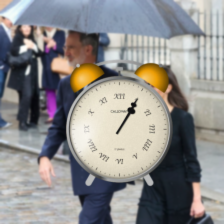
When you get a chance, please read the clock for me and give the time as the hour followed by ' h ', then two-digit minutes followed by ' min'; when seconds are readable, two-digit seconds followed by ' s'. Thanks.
1 h 05 min
